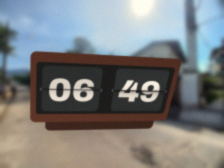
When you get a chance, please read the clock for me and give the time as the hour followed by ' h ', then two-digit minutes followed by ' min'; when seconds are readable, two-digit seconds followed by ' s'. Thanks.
6 h 49 min
